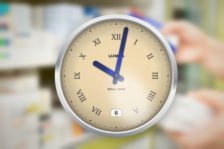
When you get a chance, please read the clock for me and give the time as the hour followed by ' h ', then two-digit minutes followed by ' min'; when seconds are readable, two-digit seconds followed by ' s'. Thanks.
10 h 02 min
